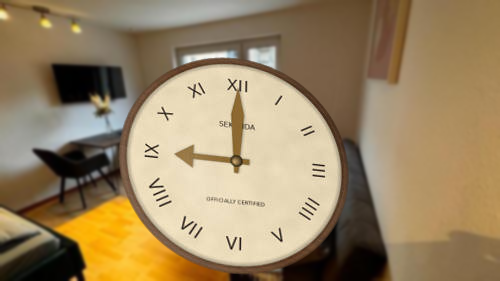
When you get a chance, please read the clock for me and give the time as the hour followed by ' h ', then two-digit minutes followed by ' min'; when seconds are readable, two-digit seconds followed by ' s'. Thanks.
9 h 00 min
